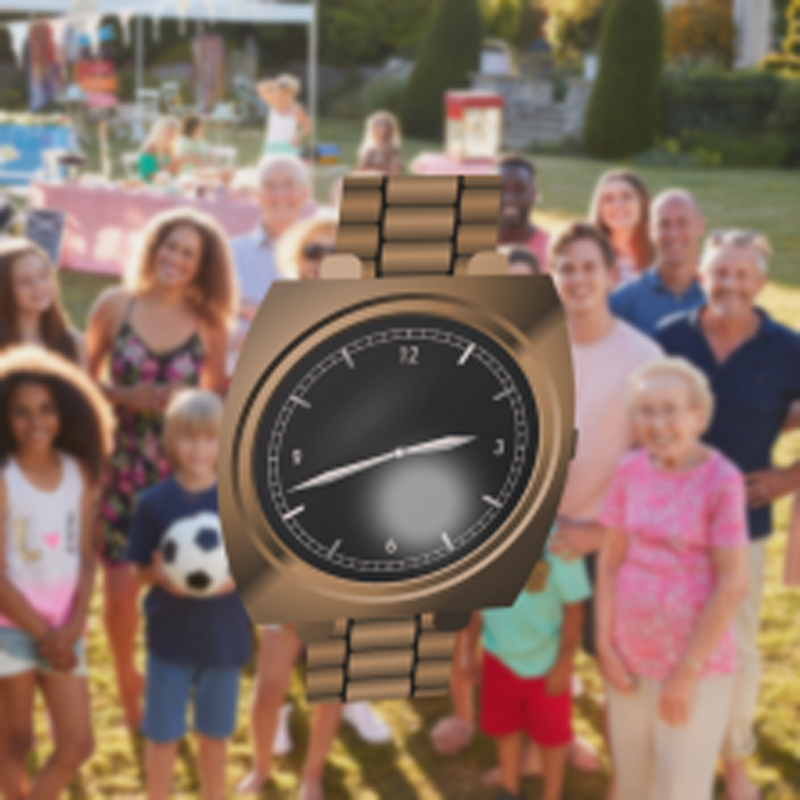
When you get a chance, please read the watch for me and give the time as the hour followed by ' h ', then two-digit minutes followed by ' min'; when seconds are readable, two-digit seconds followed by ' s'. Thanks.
2 h 42 min
